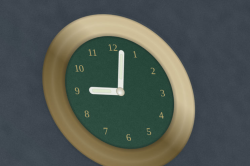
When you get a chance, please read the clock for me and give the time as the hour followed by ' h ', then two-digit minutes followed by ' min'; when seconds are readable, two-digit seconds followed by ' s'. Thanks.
9 h 02 min
